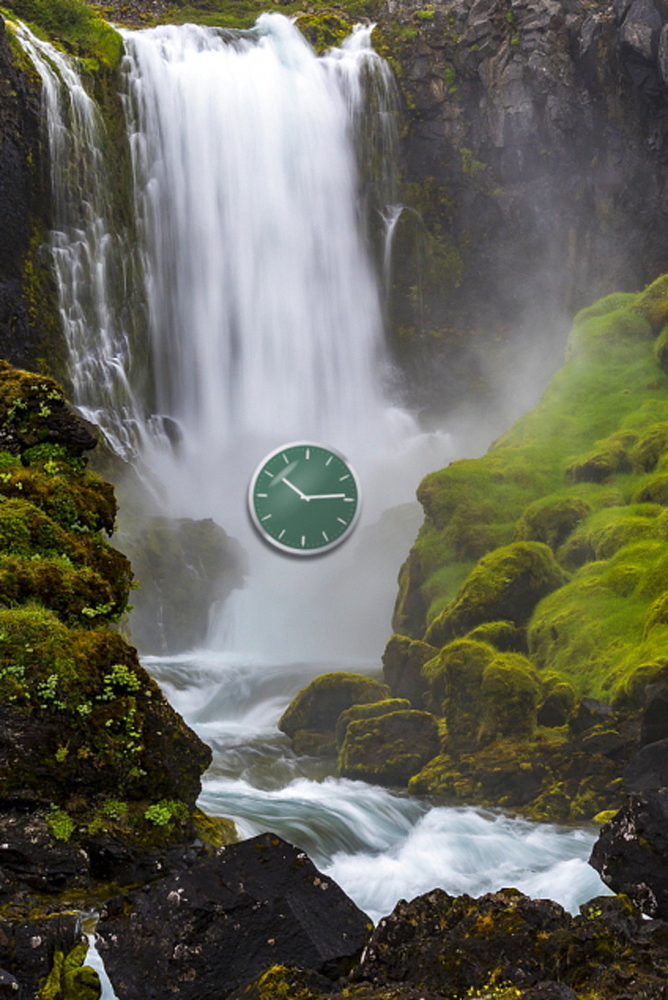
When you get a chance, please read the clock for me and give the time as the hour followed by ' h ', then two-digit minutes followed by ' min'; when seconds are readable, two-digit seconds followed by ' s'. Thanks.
10 h 14 min
